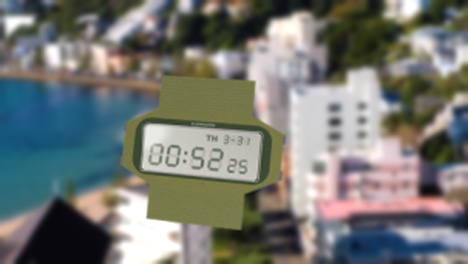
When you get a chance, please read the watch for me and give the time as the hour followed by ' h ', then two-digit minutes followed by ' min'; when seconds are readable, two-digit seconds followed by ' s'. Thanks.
0 h 52 min 25 s
